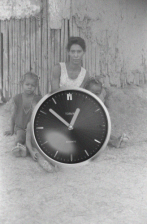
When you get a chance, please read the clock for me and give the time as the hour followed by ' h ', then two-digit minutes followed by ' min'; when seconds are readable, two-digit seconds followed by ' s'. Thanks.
12 h 52 min
